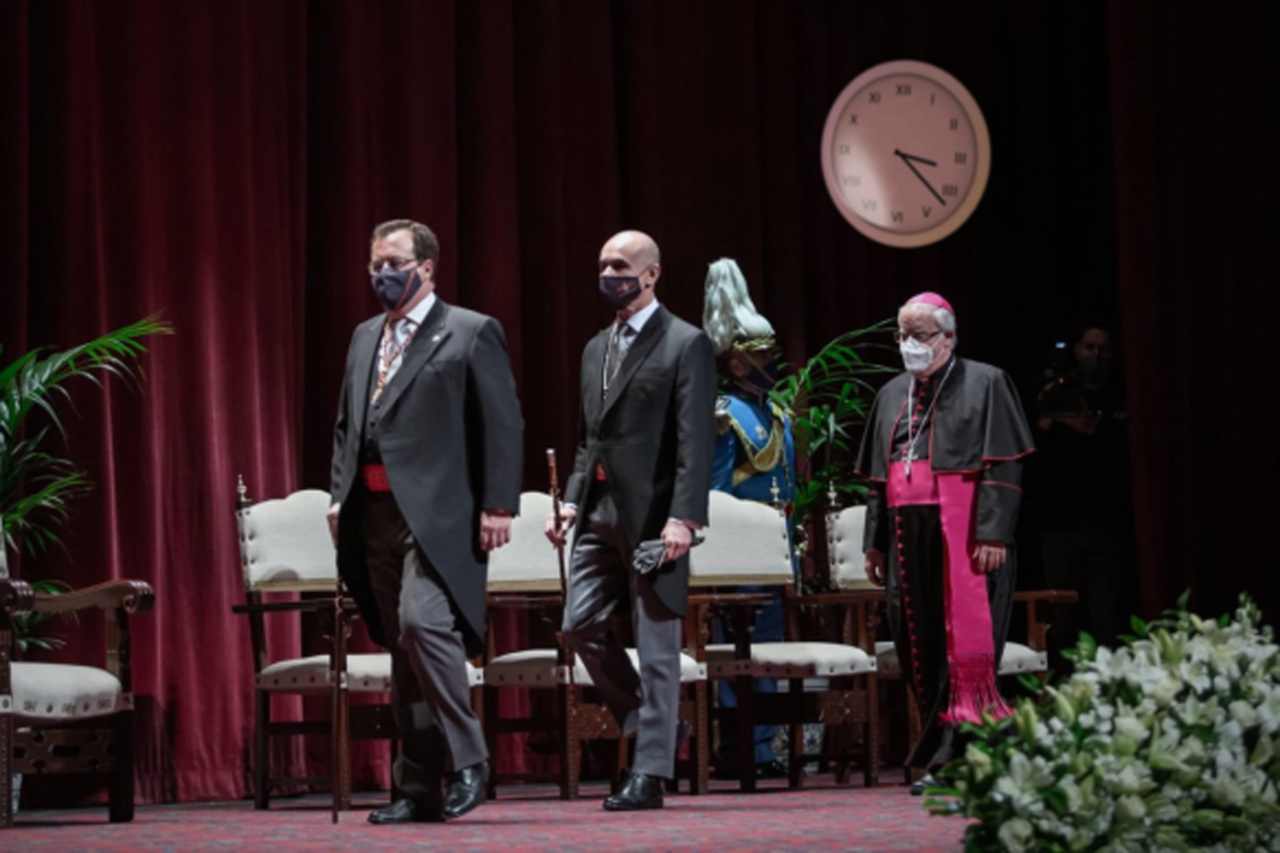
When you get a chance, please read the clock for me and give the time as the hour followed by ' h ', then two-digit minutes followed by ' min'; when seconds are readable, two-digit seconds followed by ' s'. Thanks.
3 h 22 min
